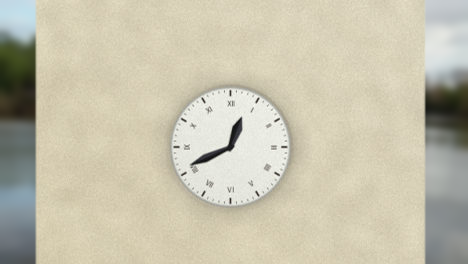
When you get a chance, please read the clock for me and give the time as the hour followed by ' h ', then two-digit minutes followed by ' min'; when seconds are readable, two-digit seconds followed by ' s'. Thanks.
12 h 41 min
